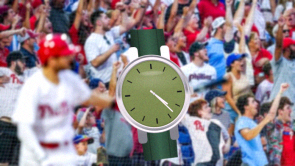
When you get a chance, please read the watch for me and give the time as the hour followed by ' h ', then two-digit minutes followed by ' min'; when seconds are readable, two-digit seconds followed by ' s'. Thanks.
4 h 23 min
